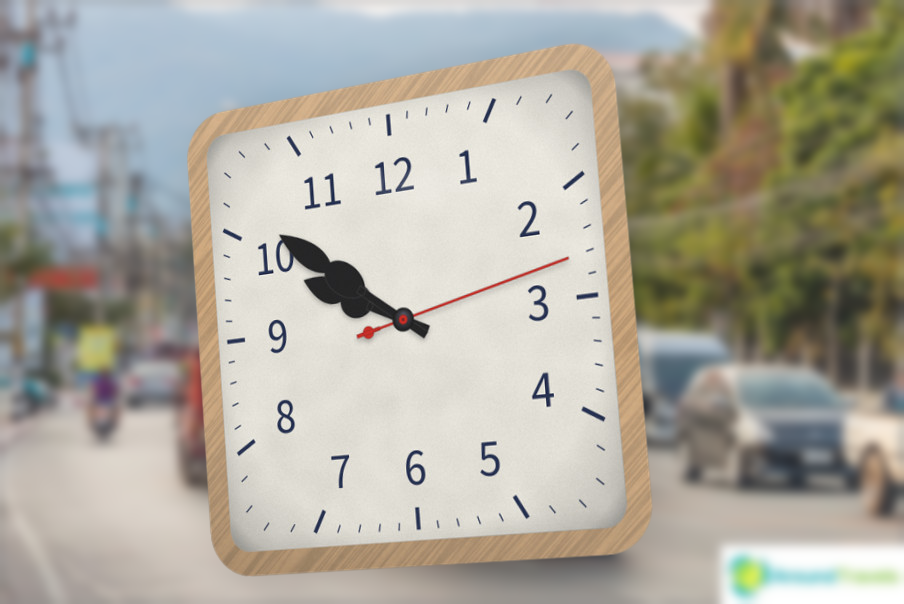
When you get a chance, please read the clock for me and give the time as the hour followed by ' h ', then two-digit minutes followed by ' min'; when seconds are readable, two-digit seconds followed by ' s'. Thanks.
9 h 51 min 13 s
